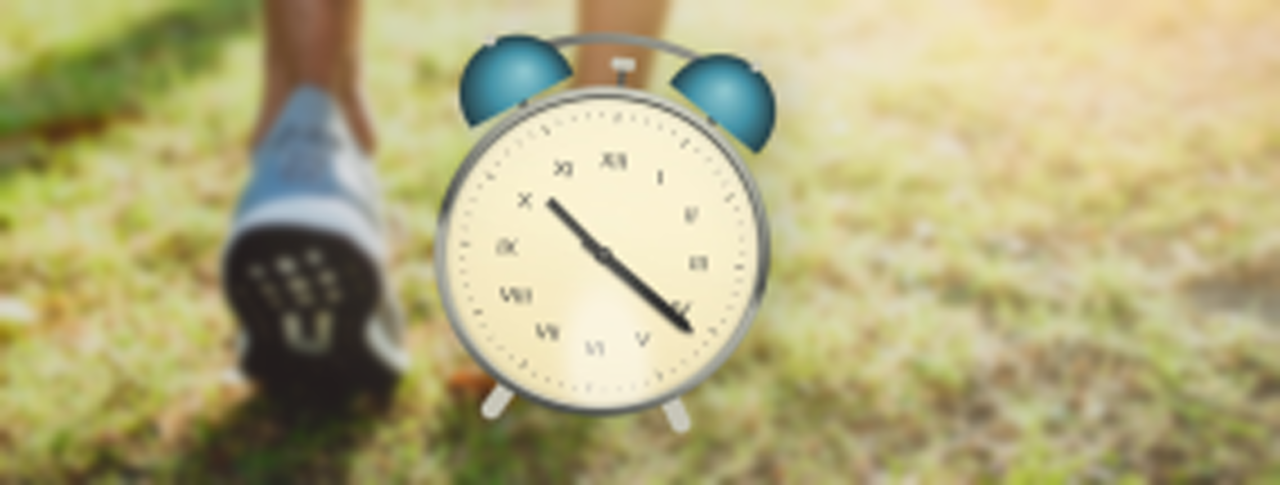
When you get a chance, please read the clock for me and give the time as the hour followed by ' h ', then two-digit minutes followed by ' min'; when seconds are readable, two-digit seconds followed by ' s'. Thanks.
10 h 21 min
